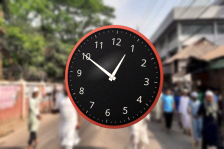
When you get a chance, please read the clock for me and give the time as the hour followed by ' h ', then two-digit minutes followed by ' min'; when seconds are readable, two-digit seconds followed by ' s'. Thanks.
12 h 50 min
